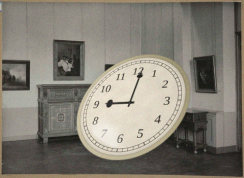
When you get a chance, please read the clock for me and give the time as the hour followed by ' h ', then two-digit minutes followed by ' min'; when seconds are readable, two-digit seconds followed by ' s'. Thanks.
9 h 01 min
